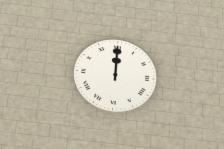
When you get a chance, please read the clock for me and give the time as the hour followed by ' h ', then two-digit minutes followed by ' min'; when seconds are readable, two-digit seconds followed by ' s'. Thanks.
12 h 00 min
